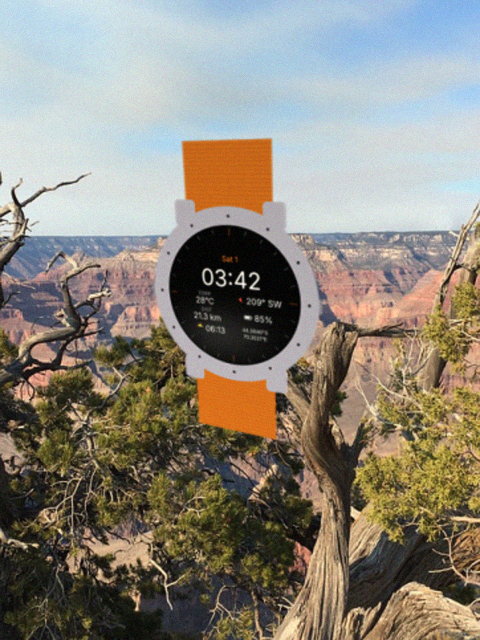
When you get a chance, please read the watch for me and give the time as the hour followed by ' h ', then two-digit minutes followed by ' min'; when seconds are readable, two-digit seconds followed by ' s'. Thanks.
3 h 42 min
